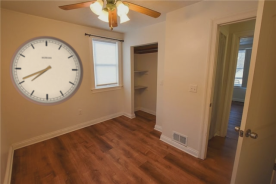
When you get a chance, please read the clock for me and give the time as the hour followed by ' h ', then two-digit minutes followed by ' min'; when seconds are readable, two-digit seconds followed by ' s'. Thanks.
7 h 41 min
